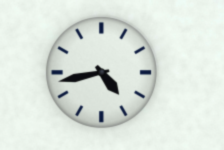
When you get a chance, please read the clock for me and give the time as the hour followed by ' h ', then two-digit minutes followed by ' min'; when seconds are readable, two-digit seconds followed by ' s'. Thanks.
4 h 43 min
